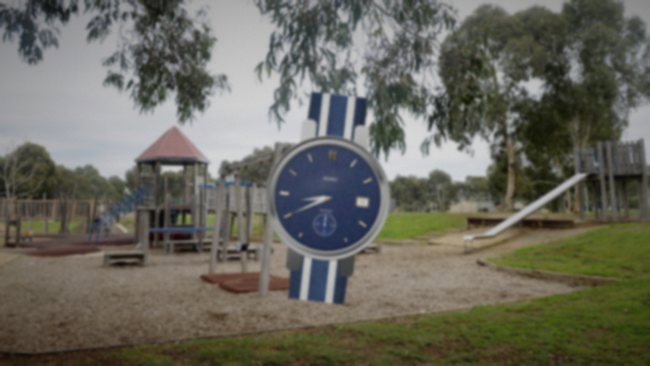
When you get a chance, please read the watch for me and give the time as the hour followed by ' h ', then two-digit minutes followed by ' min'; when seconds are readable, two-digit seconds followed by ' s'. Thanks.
8 h 40 min
